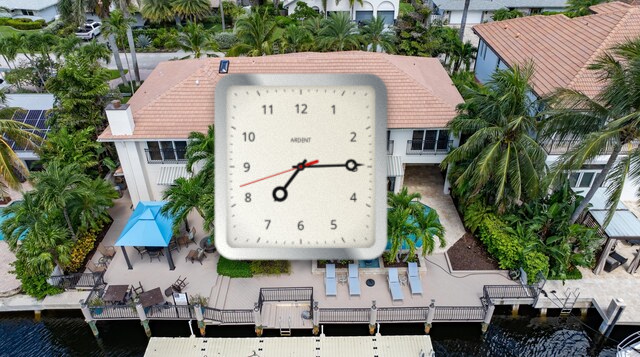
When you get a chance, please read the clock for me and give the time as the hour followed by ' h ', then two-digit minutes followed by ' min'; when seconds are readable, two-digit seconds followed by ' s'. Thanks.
7 h 14 min 42 s
